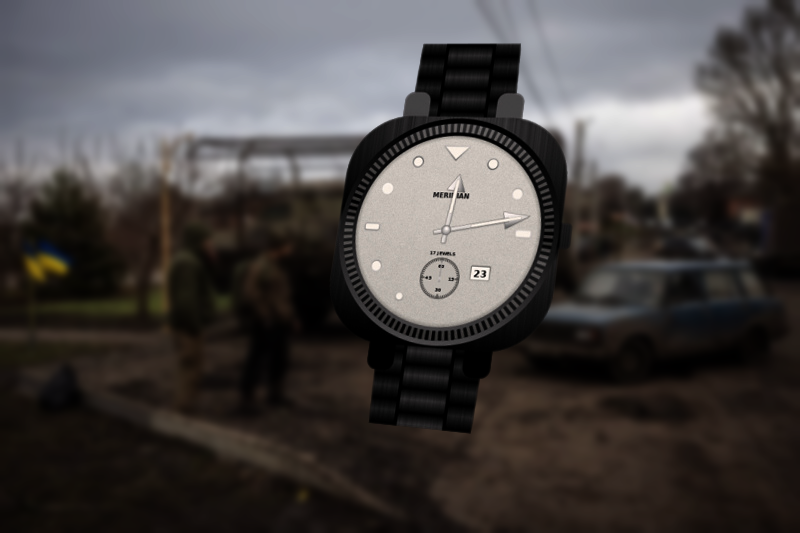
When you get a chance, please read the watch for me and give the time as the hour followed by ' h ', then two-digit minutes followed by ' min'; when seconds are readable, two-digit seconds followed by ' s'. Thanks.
12 h 13 min
